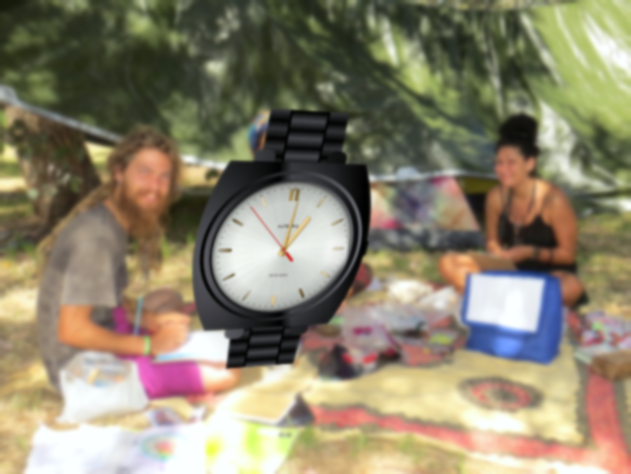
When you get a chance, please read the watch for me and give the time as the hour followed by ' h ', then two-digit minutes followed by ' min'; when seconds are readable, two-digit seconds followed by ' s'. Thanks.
1 h 00 min 53 s
